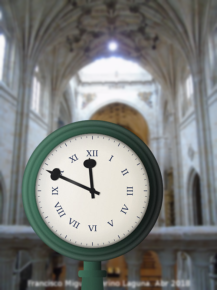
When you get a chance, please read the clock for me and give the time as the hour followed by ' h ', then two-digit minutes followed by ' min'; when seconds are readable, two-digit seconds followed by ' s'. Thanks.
11 h 49 min
